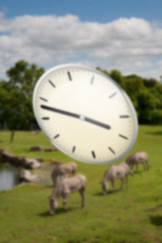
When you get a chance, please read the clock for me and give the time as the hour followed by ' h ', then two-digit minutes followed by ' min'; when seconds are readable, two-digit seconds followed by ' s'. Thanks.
3 h 48 min
